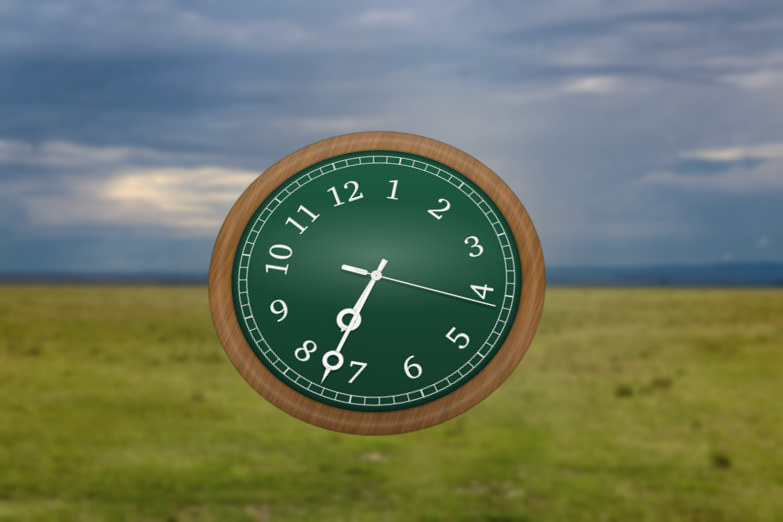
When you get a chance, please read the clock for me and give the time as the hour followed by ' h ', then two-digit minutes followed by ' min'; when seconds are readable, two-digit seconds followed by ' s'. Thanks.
7 h 37 min 21 s
